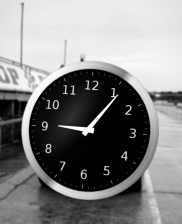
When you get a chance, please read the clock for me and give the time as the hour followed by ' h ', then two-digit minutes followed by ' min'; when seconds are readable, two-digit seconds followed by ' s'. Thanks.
9 h 06 min
